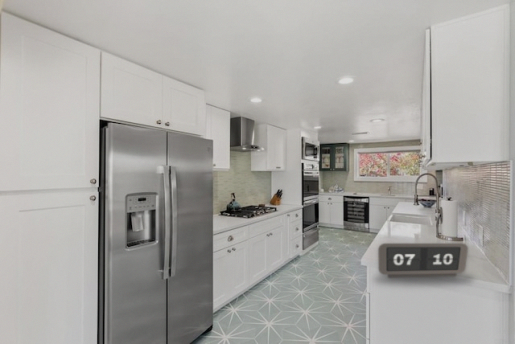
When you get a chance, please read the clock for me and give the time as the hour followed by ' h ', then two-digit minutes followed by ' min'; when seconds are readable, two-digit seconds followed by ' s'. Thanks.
7 h 10 min
